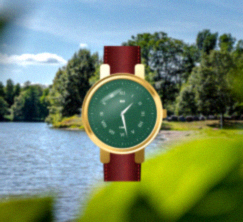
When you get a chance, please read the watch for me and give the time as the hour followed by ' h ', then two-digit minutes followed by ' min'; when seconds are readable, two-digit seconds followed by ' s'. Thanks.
1 h 28 min
